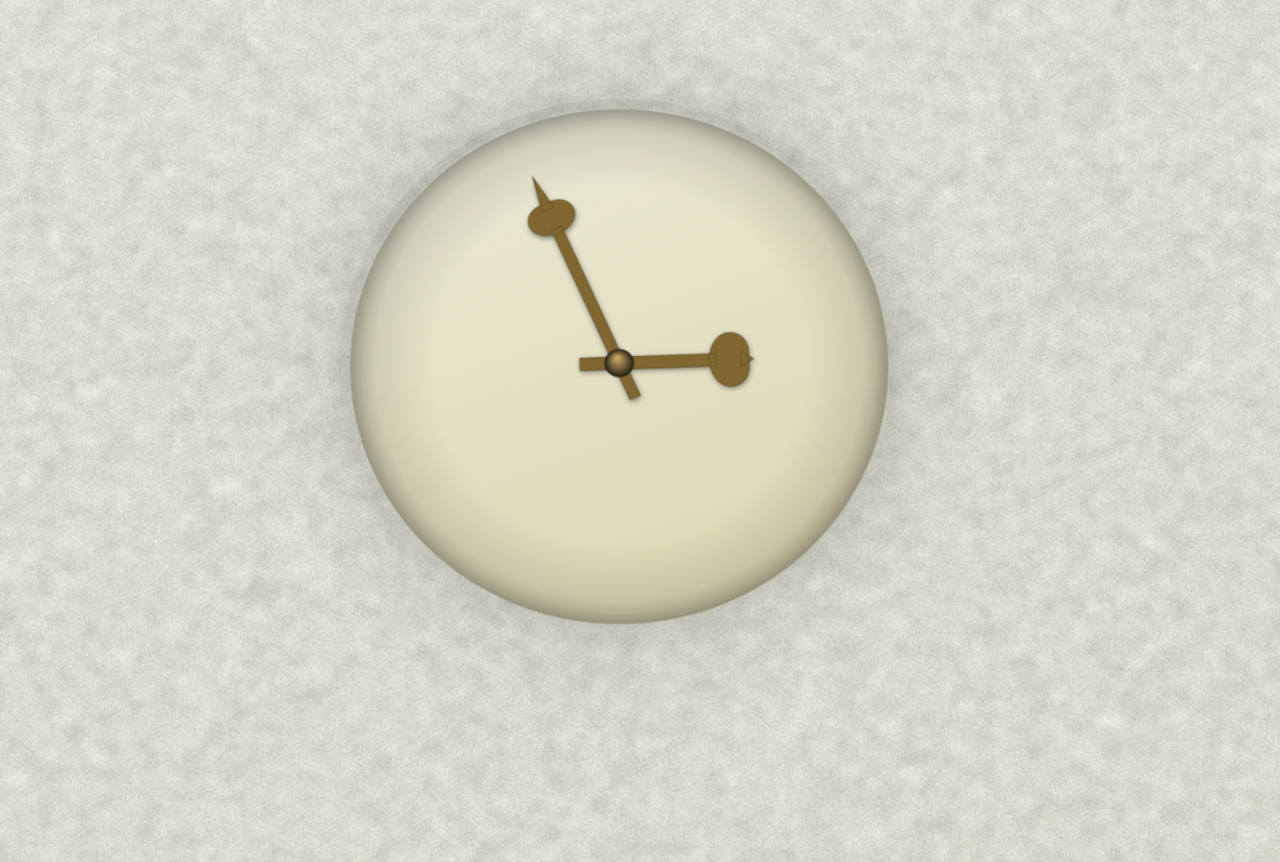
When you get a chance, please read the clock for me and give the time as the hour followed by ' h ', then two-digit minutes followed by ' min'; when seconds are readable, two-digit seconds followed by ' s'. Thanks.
2 h 56 min
